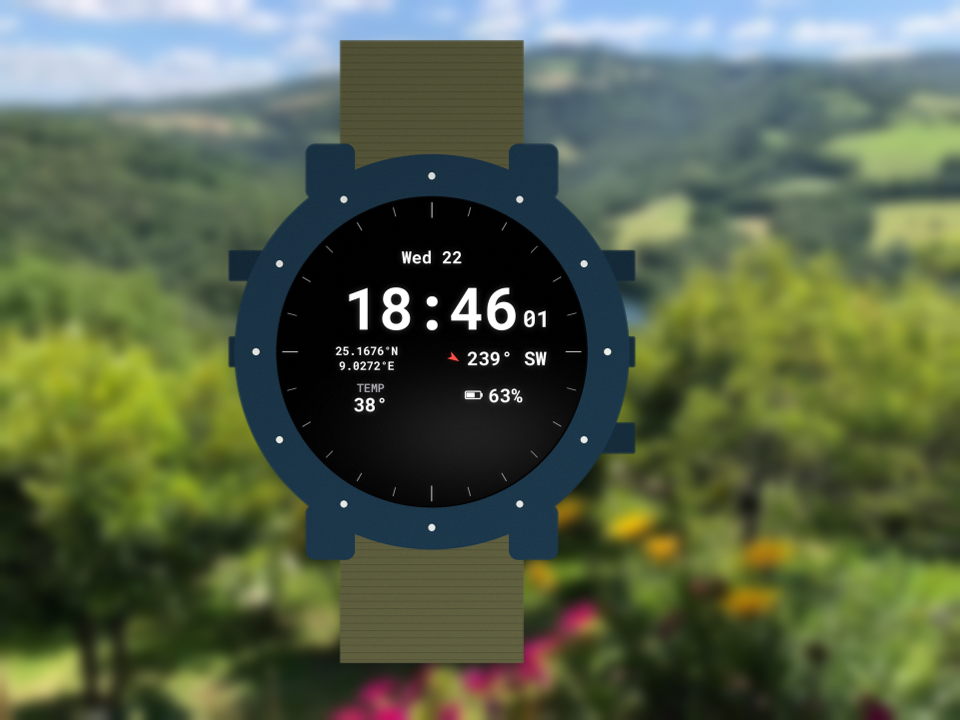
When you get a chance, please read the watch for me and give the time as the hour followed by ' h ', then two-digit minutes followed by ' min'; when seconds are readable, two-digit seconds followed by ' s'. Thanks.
18 h 46 min 01 s
